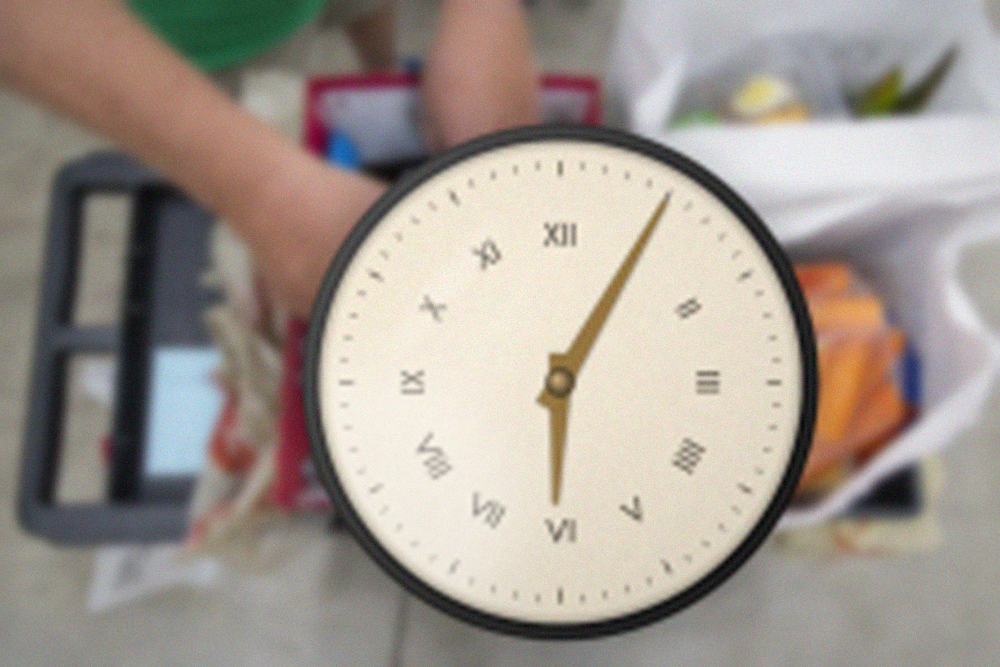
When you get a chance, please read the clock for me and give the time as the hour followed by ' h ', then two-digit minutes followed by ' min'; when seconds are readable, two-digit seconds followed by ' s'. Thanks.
6 h 05 min
